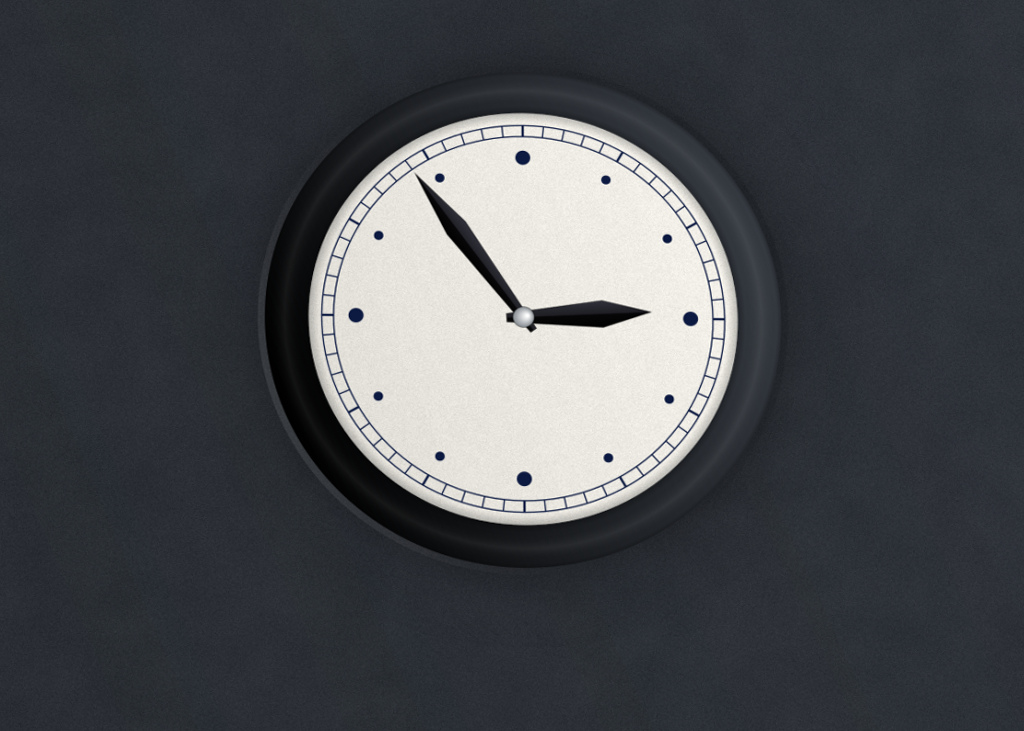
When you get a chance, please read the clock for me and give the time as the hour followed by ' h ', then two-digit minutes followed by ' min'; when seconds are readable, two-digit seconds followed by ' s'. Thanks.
2 h 54 min
